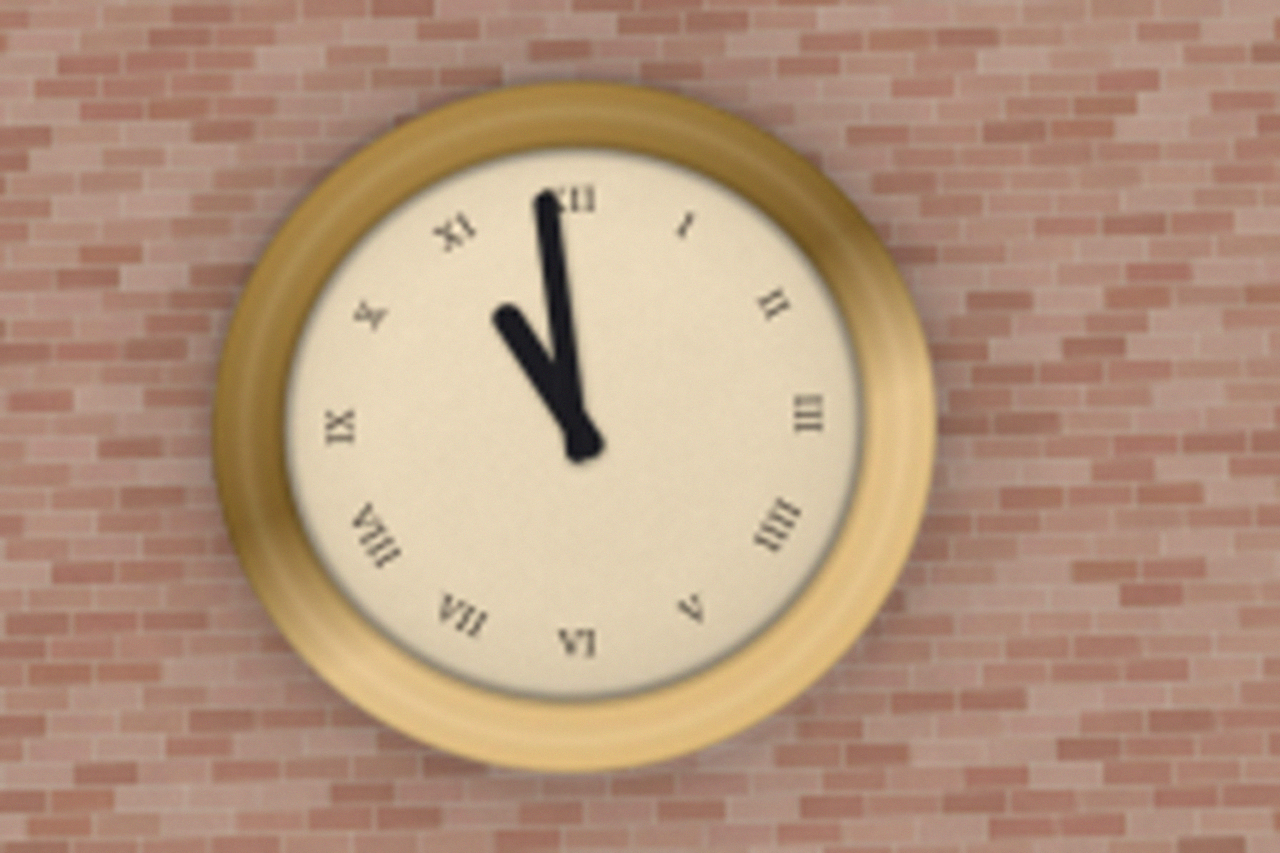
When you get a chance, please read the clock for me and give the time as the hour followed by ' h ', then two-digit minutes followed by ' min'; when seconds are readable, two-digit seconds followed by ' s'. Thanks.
10 h 59 min
